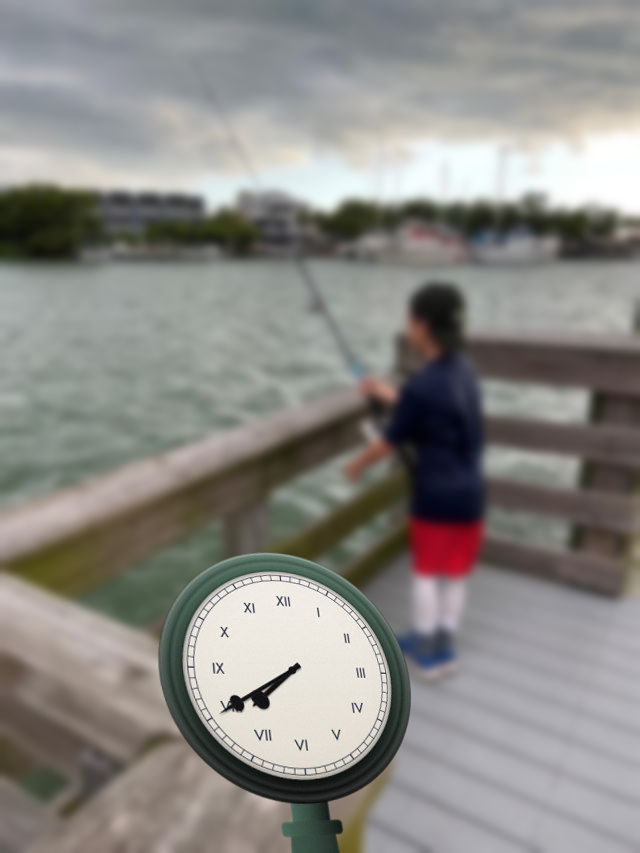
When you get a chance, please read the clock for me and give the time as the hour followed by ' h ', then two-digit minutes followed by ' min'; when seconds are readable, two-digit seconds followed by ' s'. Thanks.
7 h 40 min
